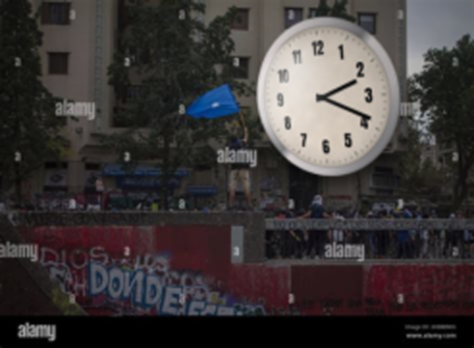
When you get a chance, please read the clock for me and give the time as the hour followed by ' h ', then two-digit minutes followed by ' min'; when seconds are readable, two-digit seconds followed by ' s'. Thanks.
2 h 19 min
